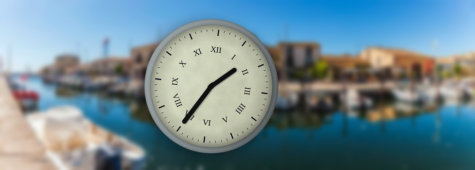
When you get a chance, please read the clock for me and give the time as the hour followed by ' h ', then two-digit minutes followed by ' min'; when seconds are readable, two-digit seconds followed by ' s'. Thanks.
1 h 35 min
